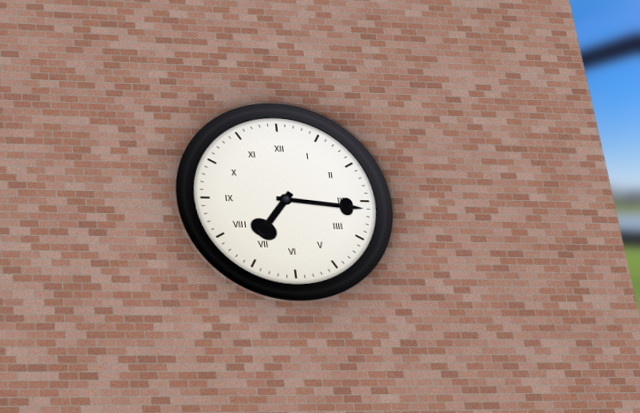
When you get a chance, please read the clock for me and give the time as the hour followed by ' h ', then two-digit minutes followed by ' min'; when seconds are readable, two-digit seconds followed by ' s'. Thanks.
7 h 16 min
